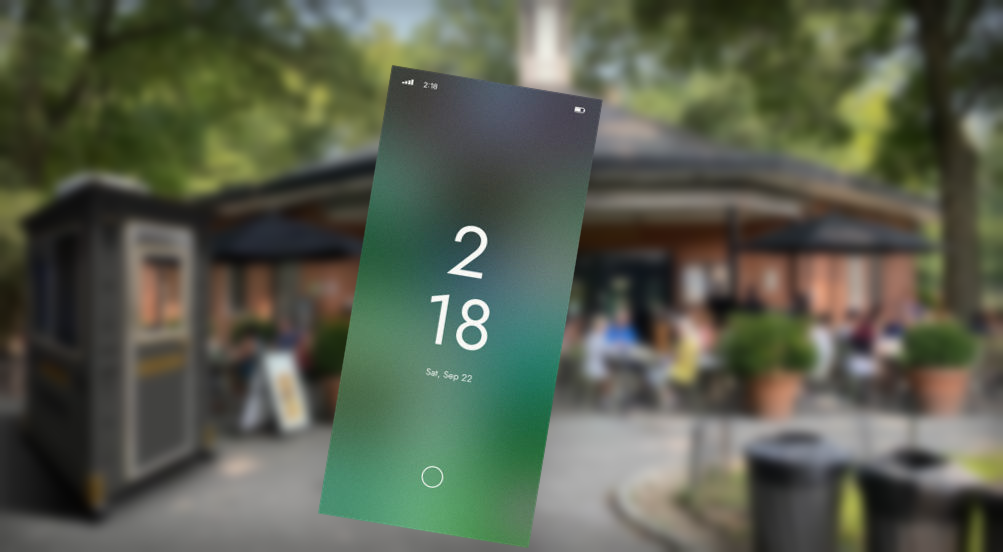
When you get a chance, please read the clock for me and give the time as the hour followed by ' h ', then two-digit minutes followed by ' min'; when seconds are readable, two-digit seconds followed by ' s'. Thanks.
2 h 18 min
